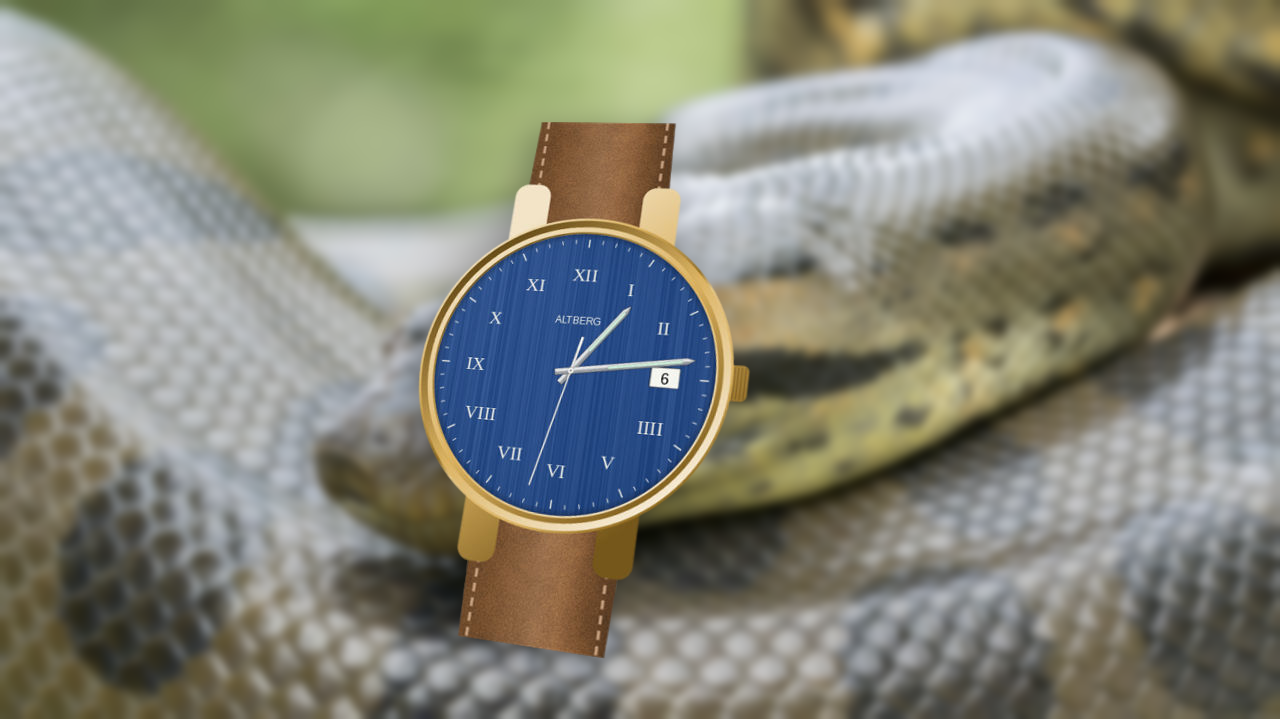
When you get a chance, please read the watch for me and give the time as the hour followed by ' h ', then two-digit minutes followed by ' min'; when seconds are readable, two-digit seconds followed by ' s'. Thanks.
1 h 13 min 32 s
